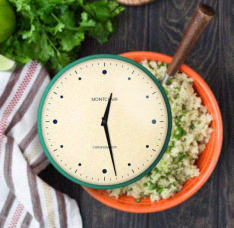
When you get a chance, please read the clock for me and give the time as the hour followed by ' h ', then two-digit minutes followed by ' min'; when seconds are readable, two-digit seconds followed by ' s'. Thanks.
12 h 28 min
